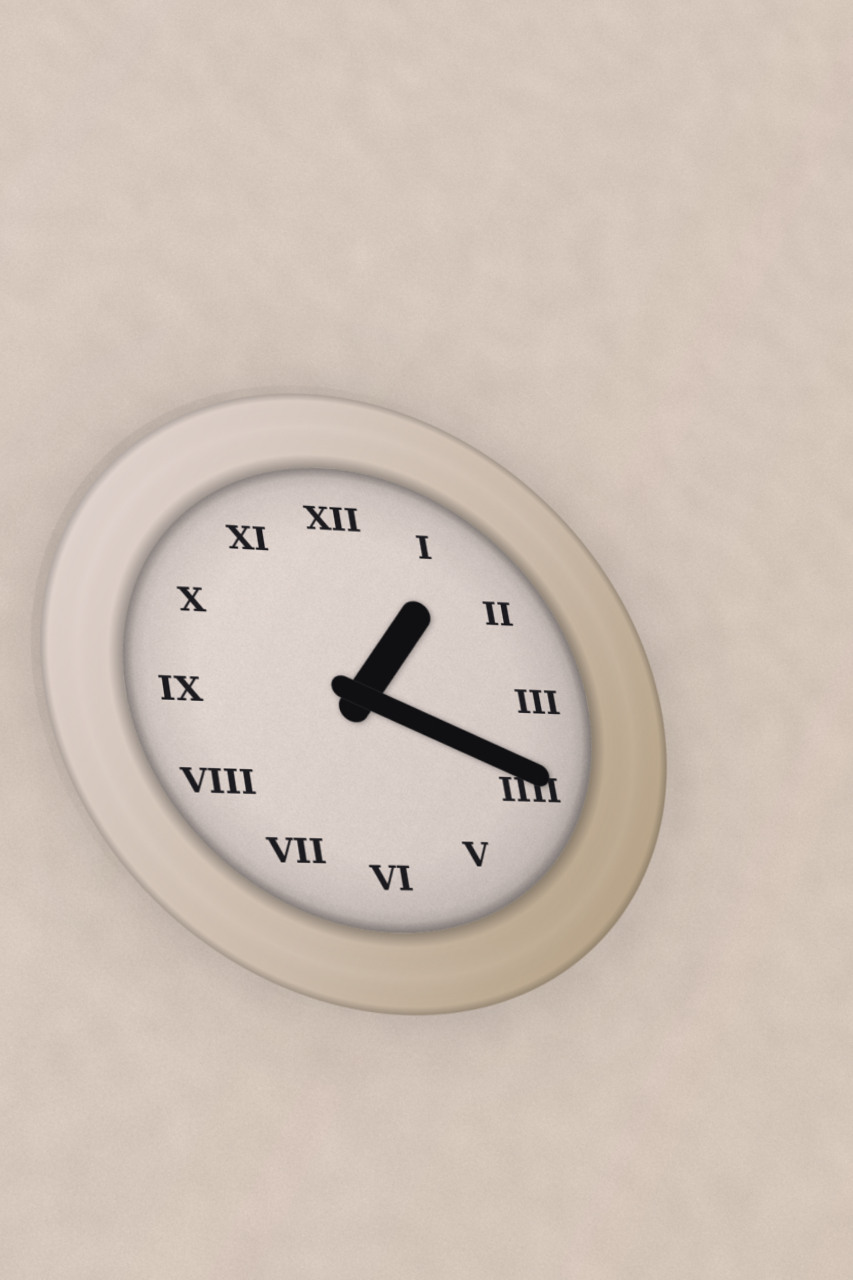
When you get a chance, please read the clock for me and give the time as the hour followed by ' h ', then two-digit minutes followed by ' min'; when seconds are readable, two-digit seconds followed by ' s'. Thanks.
1 h 19 min
